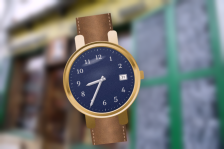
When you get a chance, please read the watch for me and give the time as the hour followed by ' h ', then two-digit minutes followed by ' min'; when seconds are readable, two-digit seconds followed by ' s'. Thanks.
8 h 35 min
